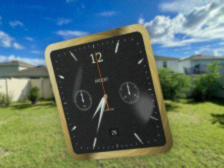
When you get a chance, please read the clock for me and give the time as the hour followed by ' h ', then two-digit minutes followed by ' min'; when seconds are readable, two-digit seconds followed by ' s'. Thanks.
7 h 35 min
